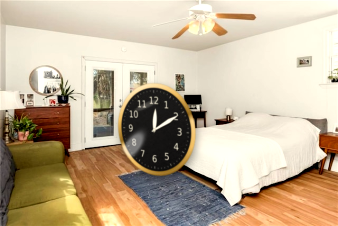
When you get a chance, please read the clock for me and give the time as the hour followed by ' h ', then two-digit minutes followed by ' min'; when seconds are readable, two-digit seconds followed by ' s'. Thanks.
12 h 10 min
